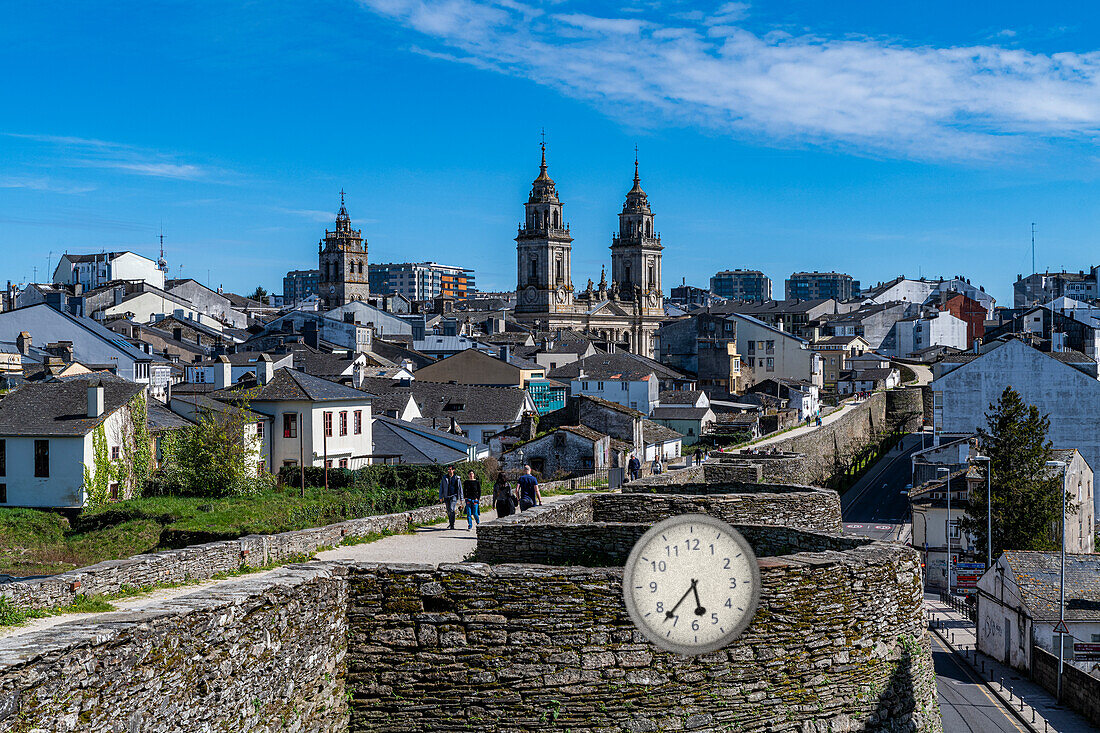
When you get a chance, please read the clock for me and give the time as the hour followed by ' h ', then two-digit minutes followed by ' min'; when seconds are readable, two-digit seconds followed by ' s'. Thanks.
5 h 37 min
